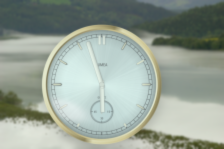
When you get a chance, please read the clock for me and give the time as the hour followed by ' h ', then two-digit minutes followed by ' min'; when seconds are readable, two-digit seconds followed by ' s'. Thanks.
5 h 57 min
